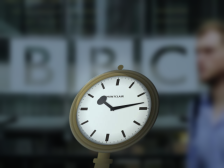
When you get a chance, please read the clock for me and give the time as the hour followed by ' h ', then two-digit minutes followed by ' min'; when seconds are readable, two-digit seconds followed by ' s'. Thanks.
10 h 13 min
